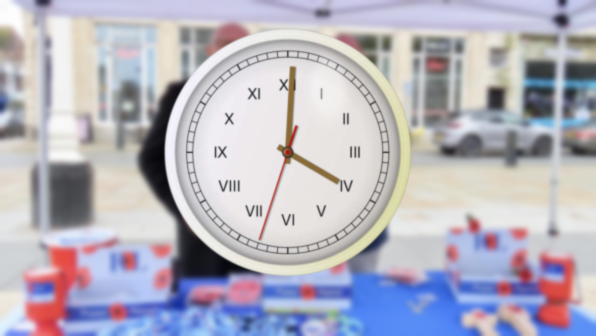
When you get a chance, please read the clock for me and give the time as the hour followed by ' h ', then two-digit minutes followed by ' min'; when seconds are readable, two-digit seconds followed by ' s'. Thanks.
4 h 00 min 33 s
